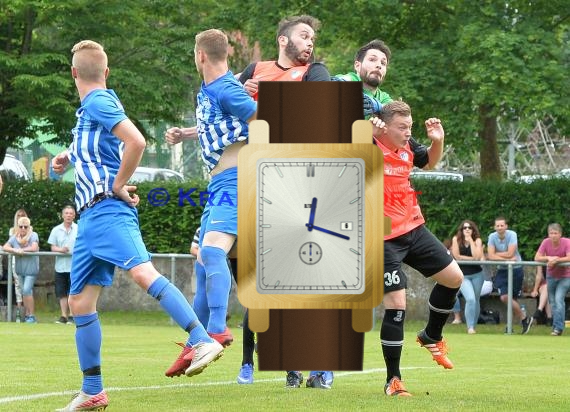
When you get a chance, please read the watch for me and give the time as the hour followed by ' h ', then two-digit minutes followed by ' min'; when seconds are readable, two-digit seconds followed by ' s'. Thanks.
12 h 18 min
